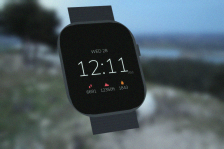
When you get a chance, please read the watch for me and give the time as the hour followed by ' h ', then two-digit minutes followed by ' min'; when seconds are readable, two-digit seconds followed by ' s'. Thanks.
12 h 11 min
